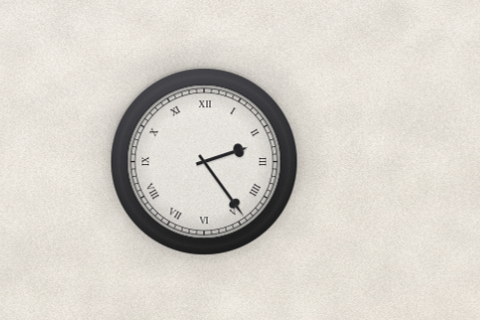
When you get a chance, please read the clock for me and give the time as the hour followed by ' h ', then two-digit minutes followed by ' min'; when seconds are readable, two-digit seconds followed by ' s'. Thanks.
2 h 24 min
